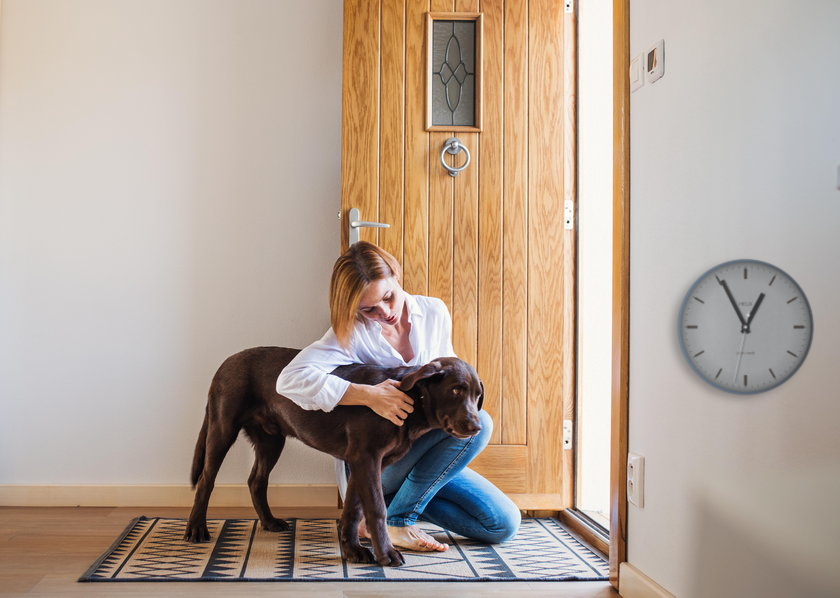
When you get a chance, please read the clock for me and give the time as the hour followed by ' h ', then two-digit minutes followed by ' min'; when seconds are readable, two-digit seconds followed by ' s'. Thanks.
12 h 55 min 32 s
